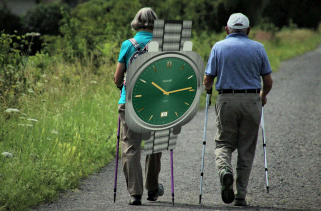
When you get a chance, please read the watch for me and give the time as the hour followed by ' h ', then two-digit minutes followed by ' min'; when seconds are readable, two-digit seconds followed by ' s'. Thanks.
10 h 14 min
